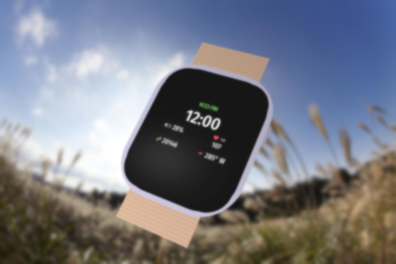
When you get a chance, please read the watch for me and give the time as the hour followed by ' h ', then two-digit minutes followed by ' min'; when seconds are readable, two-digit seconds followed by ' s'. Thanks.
12 h 00 min
